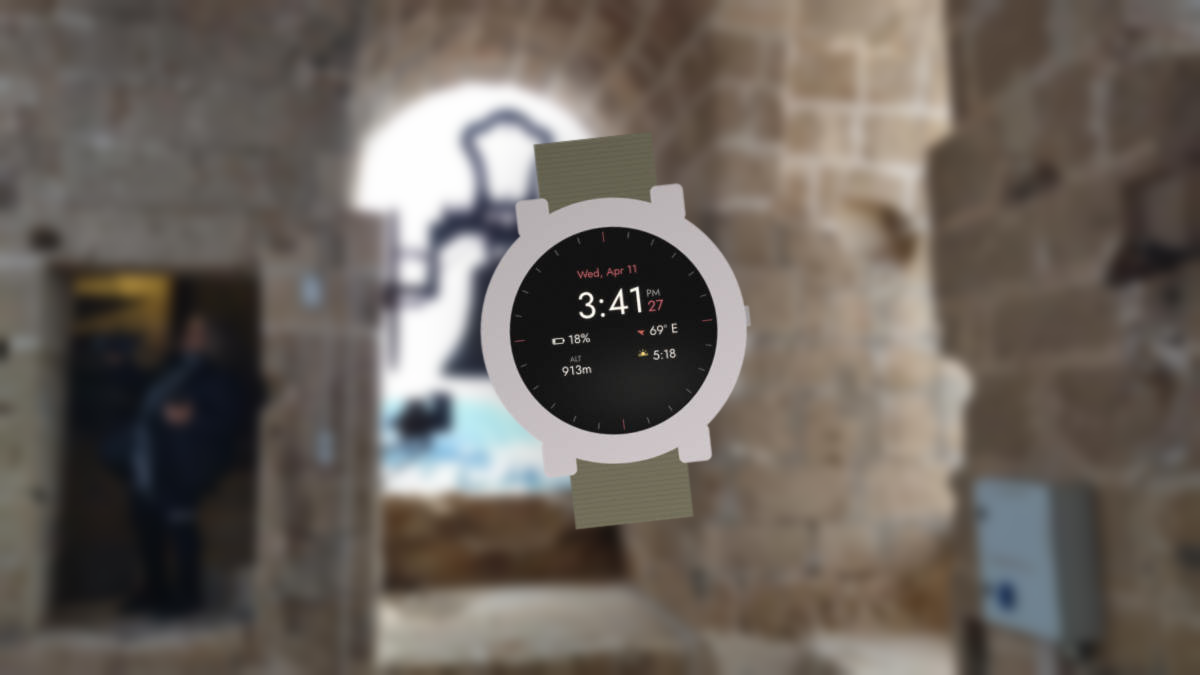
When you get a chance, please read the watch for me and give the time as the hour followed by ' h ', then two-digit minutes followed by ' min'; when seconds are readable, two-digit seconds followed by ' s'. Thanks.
3 h 41 min 27 s
